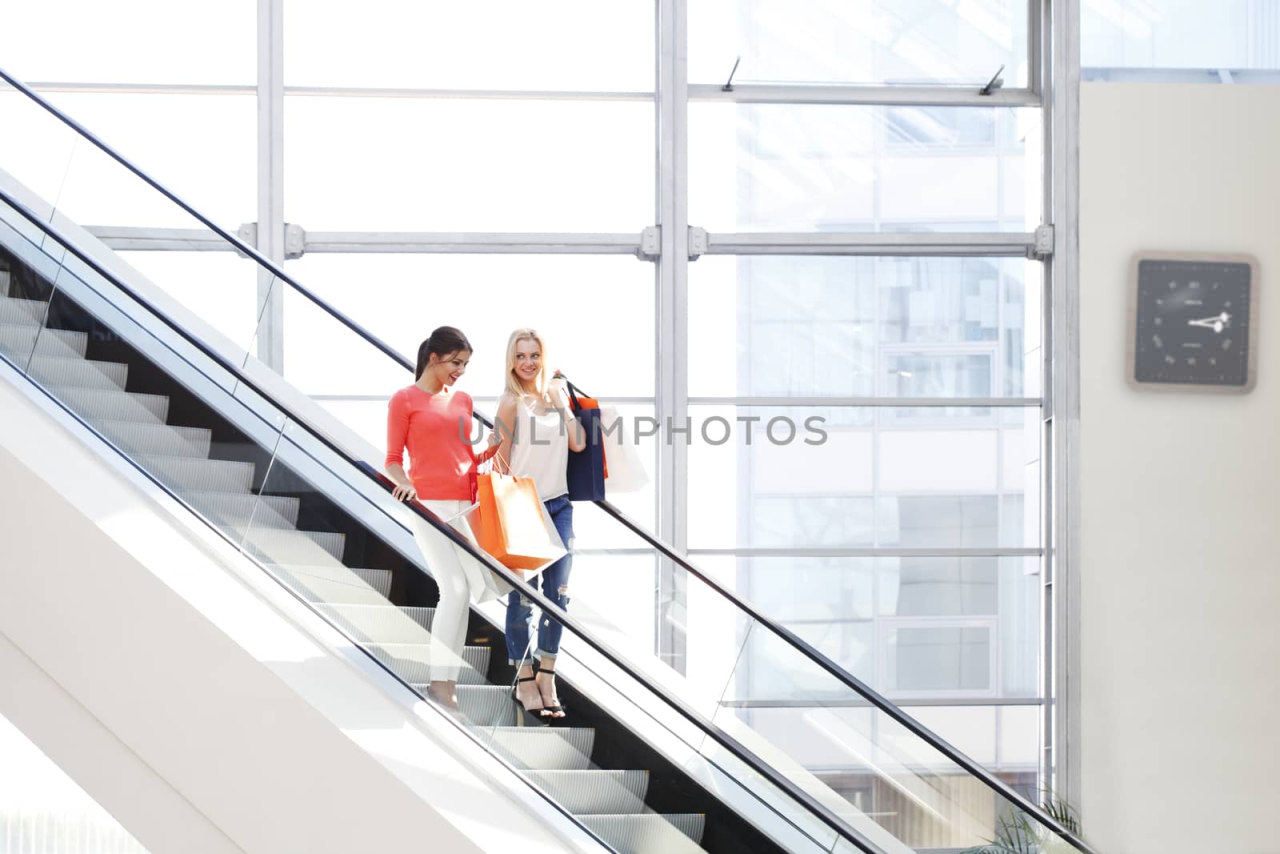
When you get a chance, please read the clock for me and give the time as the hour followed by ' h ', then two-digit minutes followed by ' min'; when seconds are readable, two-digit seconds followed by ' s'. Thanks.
3 h 13 min
